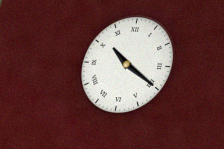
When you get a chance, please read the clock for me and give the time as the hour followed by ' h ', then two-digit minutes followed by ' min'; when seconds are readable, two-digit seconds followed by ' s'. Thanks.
10 h 20 min
